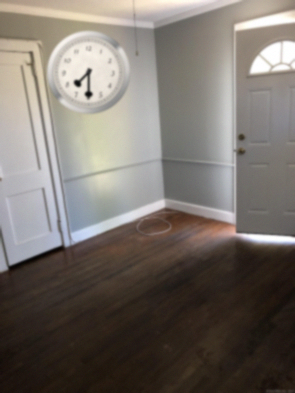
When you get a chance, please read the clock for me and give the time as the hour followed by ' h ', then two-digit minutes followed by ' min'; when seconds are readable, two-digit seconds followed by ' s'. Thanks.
7 h 30 min
